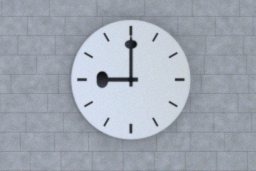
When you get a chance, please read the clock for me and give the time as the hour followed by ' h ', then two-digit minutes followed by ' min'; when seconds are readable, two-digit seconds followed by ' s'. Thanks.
9 h 00 min
